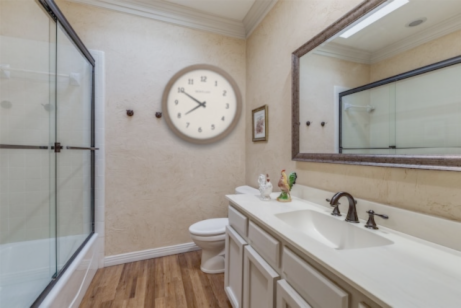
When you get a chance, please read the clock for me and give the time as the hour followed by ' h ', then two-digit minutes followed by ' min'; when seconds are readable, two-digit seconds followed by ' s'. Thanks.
7 h 50 min
